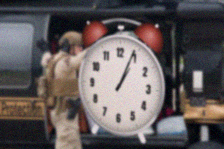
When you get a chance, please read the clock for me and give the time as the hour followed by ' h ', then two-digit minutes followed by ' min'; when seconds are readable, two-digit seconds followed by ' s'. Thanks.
1 h 04 min
